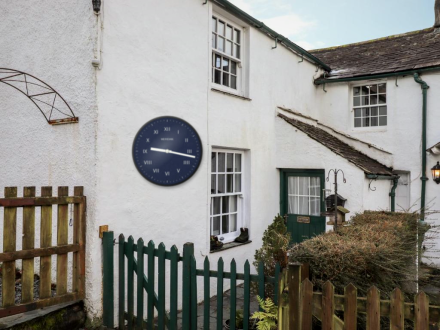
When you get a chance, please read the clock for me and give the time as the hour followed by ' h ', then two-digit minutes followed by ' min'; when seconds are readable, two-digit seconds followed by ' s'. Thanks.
9 h 17 min
